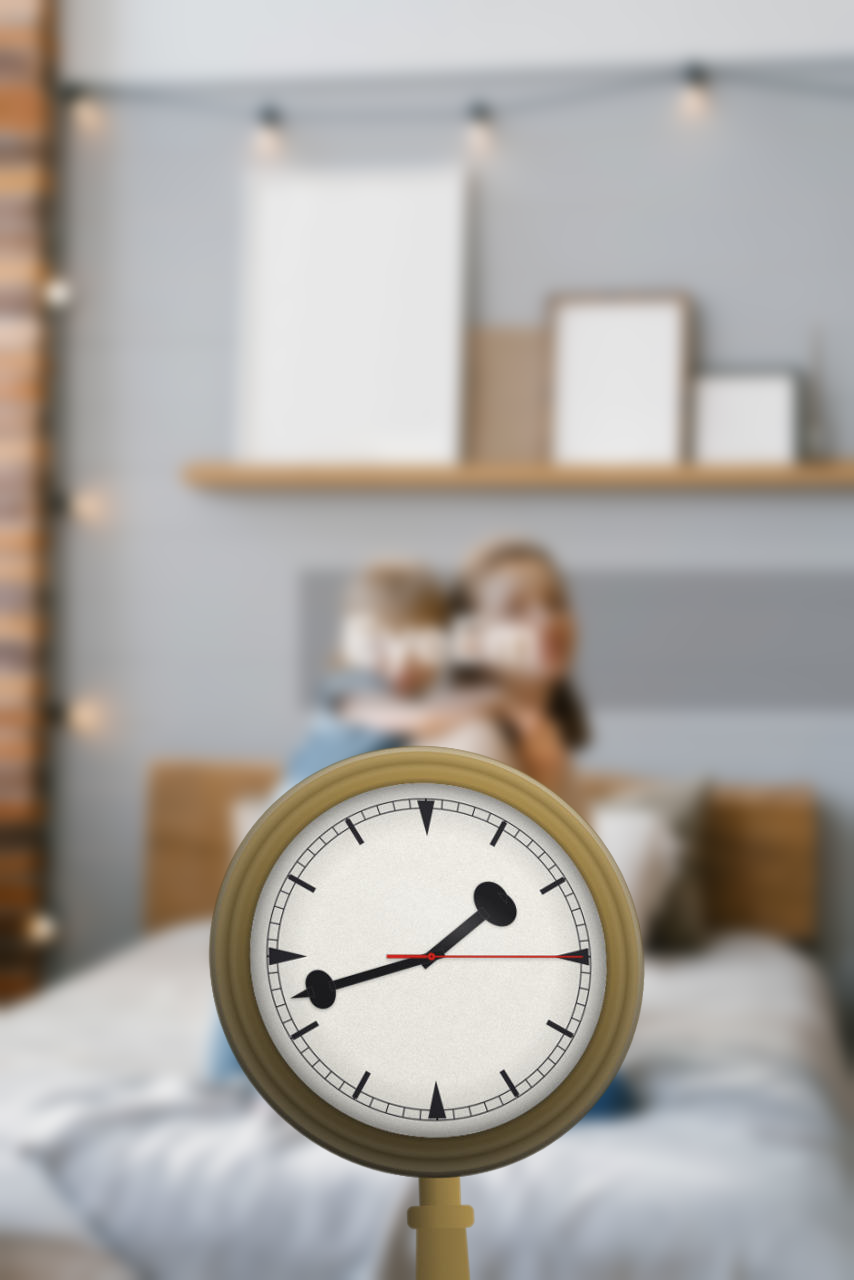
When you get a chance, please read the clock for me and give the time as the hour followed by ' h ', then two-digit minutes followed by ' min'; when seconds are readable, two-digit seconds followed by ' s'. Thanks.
1 h 42 min 15 s
